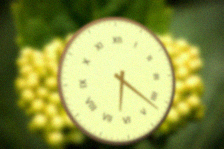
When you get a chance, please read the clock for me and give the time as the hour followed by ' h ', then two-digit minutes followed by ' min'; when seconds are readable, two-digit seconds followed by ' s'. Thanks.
6 h 22 min
